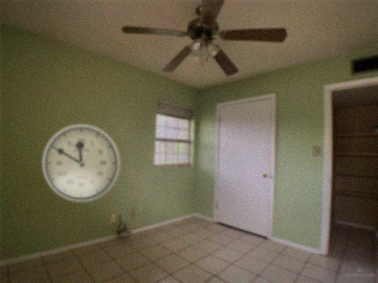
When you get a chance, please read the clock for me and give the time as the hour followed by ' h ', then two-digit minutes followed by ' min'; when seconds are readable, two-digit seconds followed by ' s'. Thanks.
11 h 50 min
